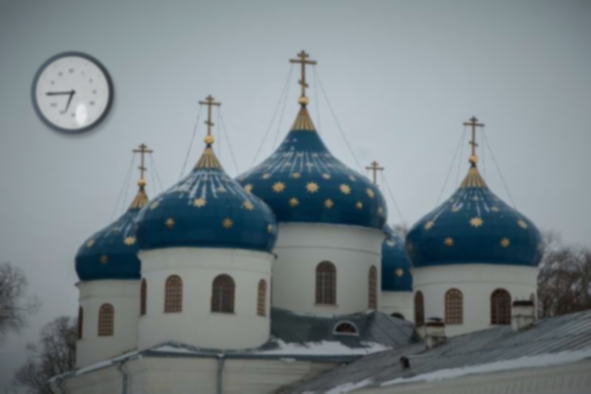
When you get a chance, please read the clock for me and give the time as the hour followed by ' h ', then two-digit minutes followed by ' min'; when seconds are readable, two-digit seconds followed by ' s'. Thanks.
6 h 45 min
